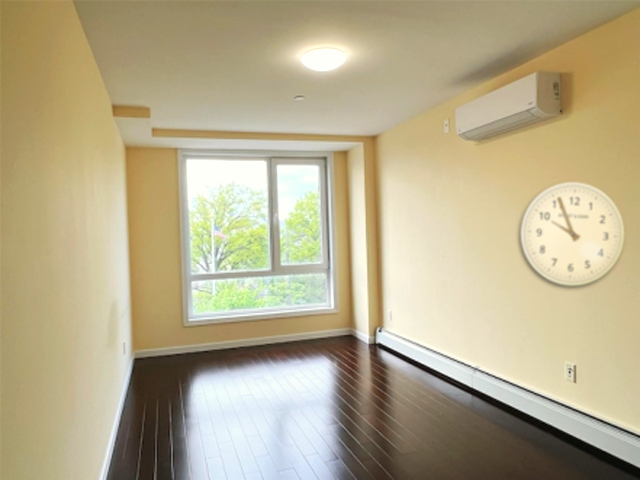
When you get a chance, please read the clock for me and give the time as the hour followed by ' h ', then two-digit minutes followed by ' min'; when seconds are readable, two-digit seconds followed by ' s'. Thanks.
9 h 56 min
